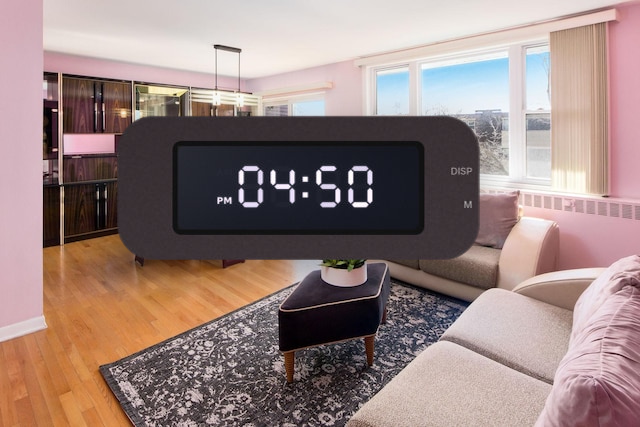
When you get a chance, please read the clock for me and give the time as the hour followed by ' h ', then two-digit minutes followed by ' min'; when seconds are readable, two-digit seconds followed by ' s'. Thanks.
4 h 50 min
